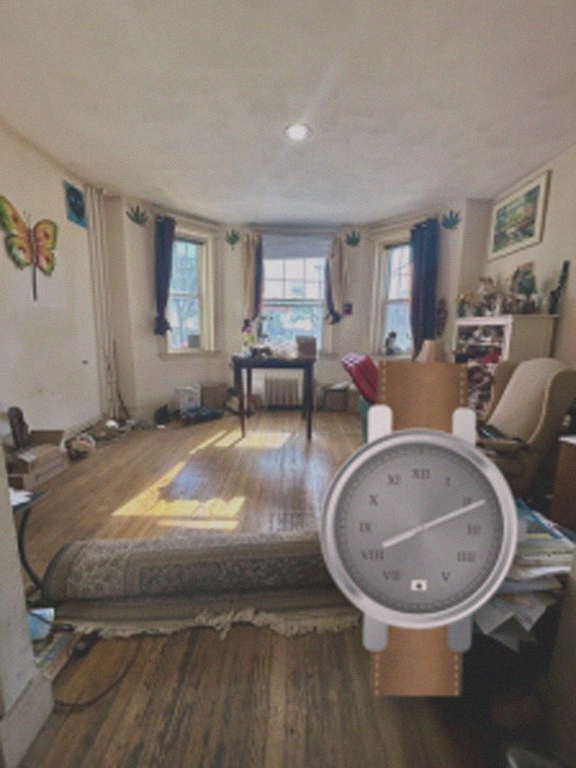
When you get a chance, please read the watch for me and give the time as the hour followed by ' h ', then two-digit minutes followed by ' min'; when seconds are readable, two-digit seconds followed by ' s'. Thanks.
8 h 11 min
